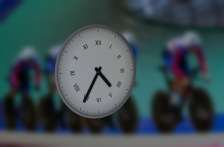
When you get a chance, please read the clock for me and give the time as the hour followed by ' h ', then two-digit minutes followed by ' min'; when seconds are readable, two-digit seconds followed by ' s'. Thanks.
4 h 35 min
